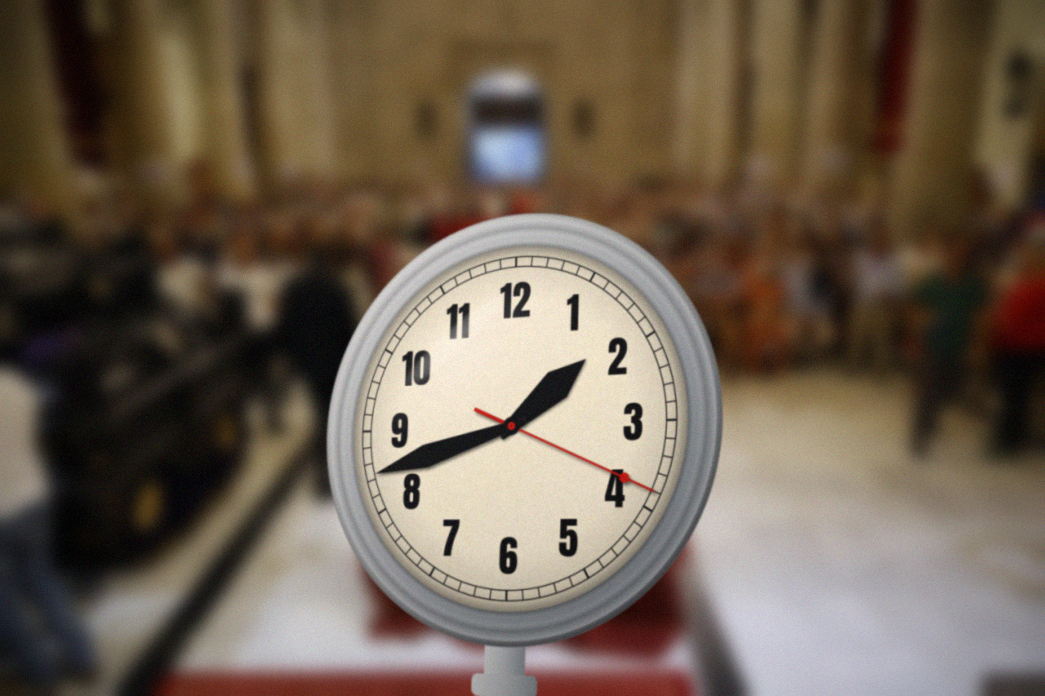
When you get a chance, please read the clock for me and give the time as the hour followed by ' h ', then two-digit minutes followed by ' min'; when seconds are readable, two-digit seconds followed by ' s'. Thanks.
1 h 42 min 19 s
